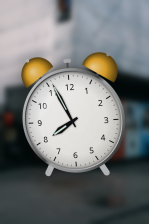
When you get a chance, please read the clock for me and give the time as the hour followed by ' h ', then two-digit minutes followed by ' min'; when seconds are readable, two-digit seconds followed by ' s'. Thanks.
7 h 56 min
